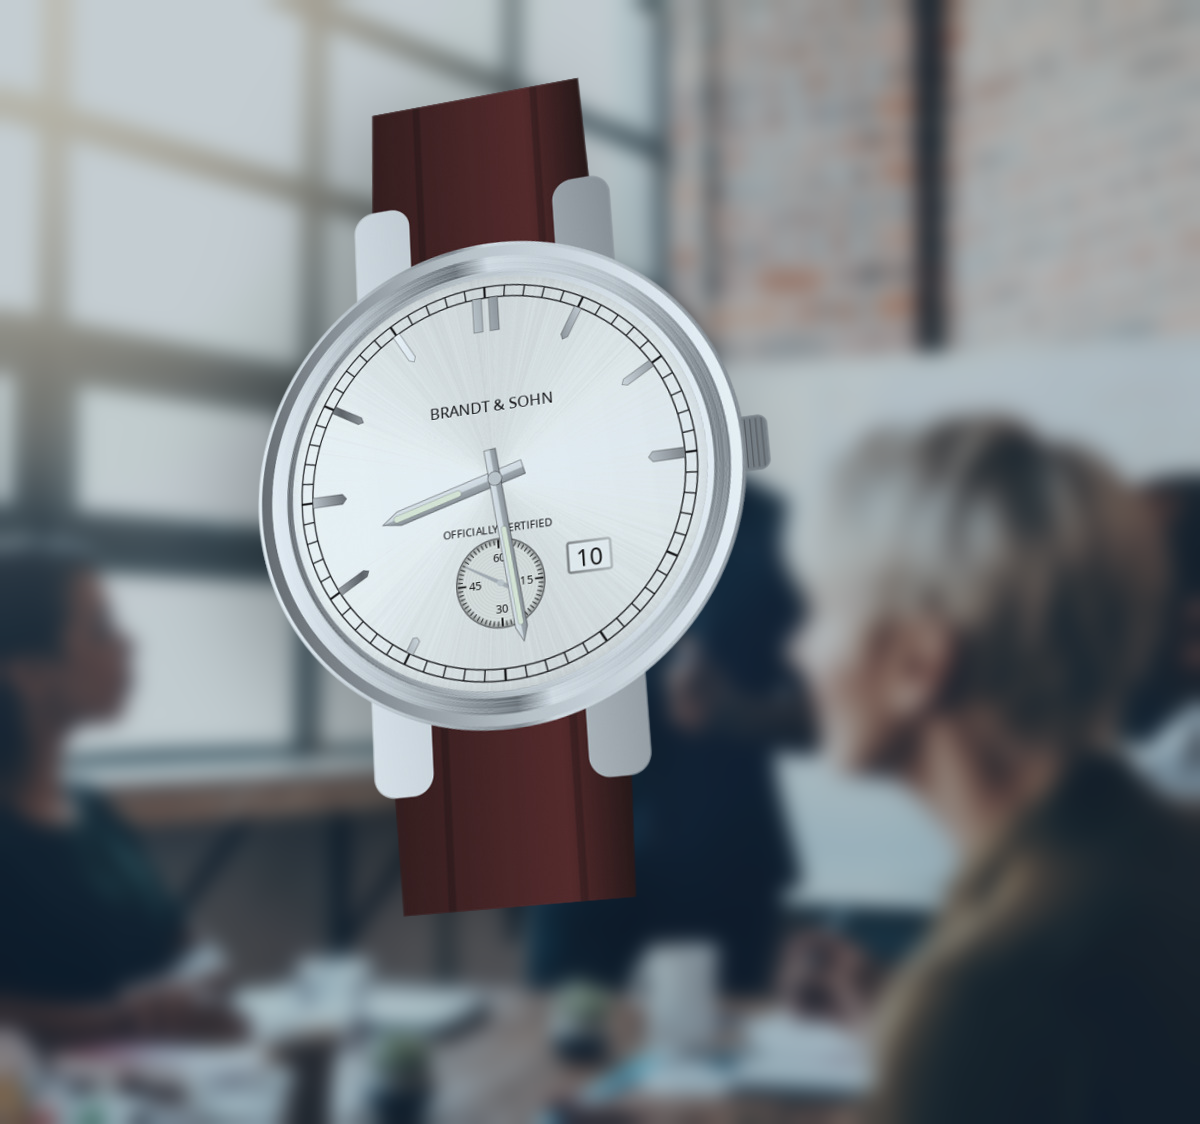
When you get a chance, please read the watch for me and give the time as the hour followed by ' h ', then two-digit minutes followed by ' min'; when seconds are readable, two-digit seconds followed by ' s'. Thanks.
8 h 28 min 50 s
